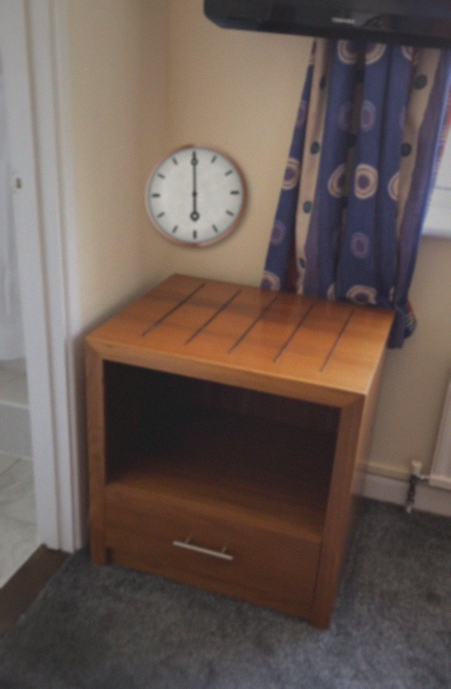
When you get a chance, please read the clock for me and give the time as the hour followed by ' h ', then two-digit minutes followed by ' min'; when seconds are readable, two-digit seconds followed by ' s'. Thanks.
6 h 00 min
